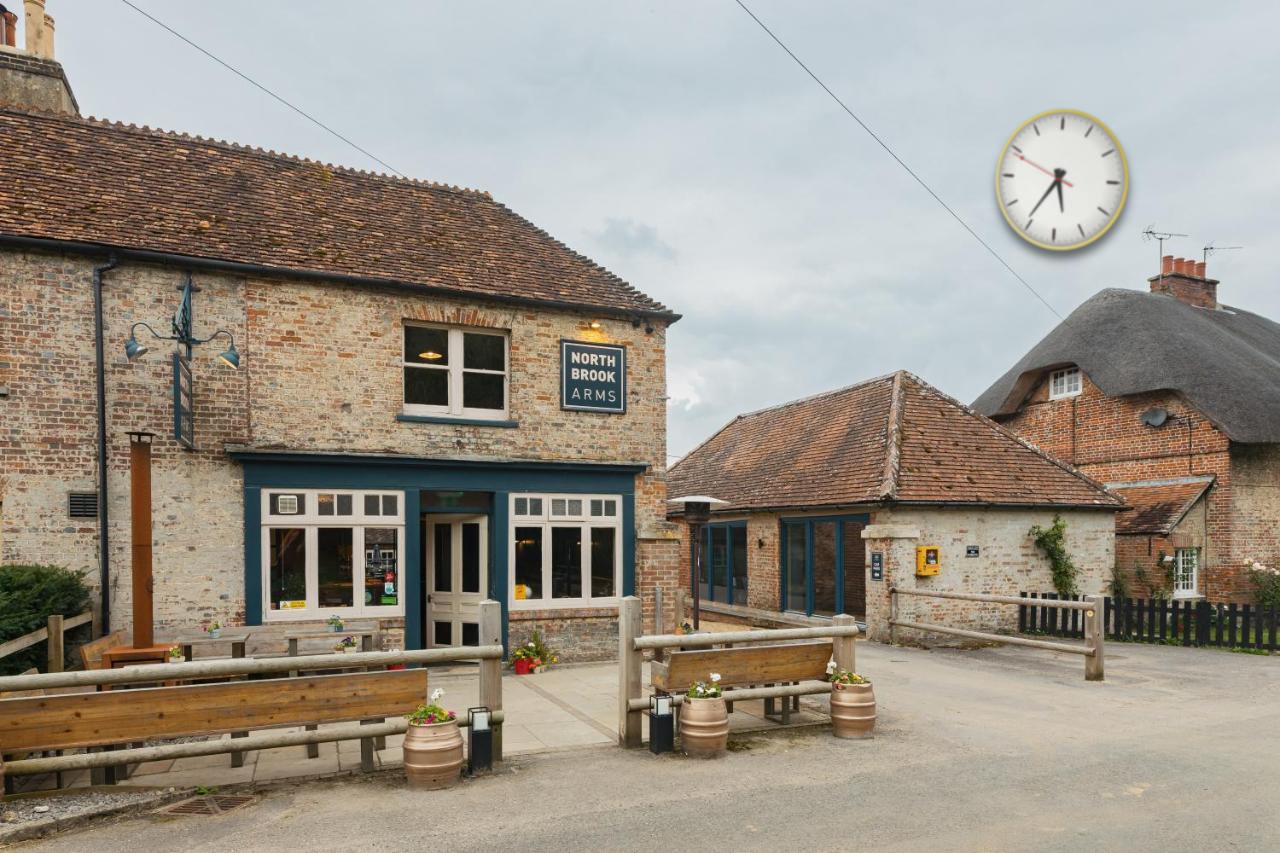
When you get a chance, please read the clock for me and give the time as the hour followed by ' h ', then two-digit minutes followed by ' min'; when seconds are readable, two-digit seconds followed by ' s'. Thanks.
5 h 35 min 49 s
